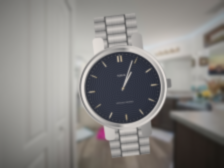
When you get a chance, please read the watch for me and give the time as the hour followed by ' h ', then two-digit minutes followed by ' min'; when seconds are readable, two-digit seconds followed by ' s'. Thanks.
1 h 04 min
